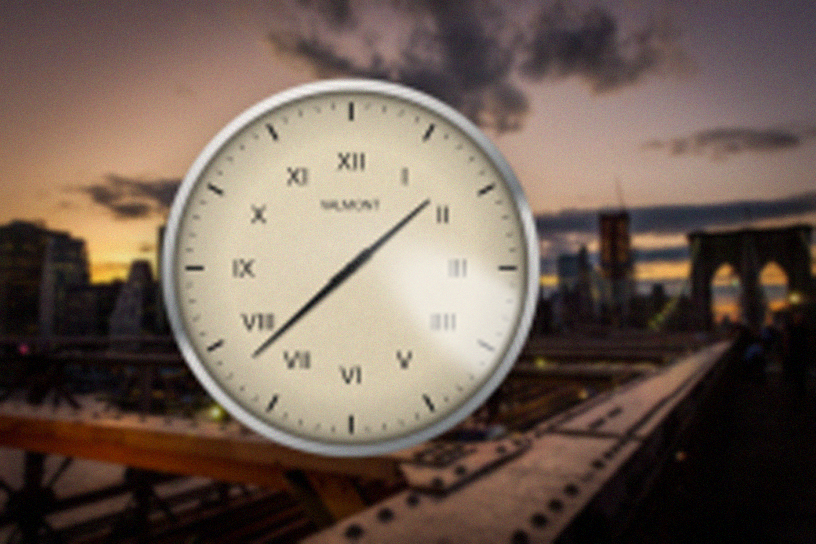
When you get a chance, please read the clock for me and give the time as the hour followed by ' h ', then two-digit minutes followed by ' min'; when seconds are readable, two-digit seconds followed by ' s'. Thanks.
1 h 38 min
